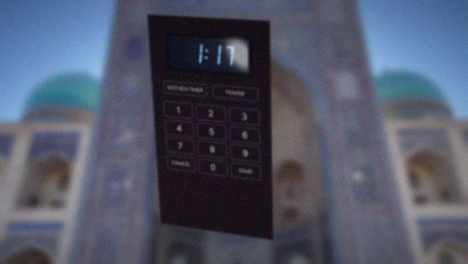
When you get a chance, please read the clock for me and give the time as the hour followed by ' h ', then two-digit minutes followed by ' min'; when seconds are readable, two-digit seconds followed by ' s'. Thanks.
1 h 17 min
